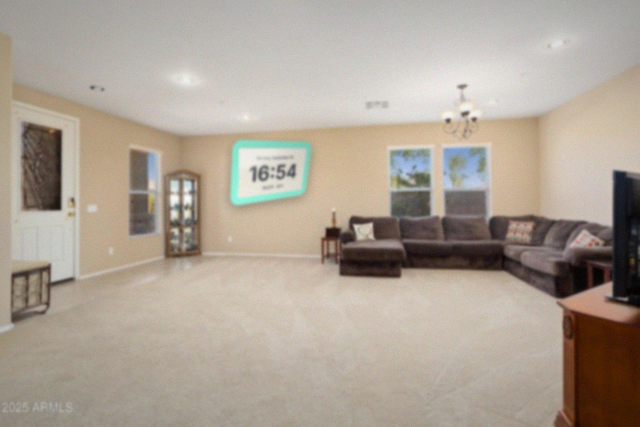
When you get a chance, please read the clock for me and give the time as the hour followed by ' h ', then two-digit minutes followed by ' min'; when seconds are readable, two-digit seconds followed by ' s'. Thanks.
16 h 54 min
